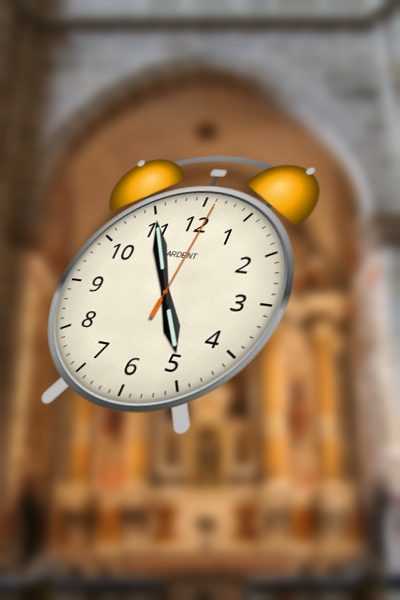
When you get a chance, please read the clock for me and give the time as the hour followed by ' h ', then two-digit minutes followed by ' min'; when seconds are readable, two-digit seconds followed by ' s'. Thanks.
4 h 55 min 01 s
